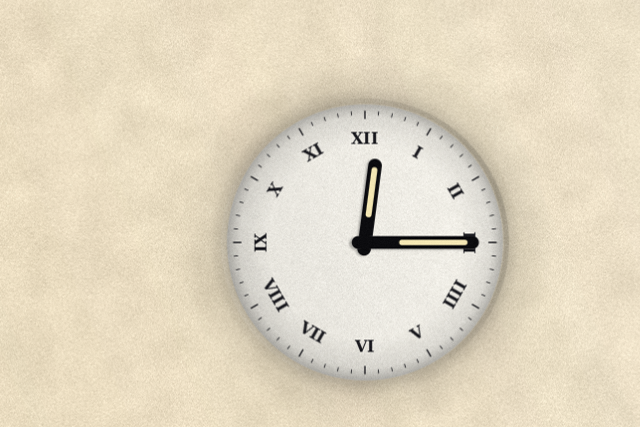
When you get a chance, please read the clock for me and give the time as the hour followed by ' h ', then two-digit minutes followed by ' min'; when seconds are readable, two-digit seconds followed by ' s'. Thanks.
12 h 15 min
